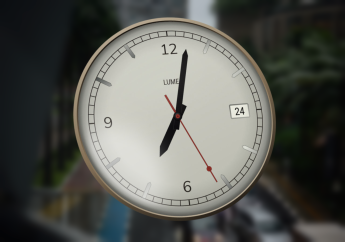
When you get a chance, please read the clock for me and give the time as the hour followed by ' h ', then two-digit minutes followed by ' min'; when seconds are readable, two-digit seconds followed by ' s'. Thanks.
7 h 02 min 26 s
